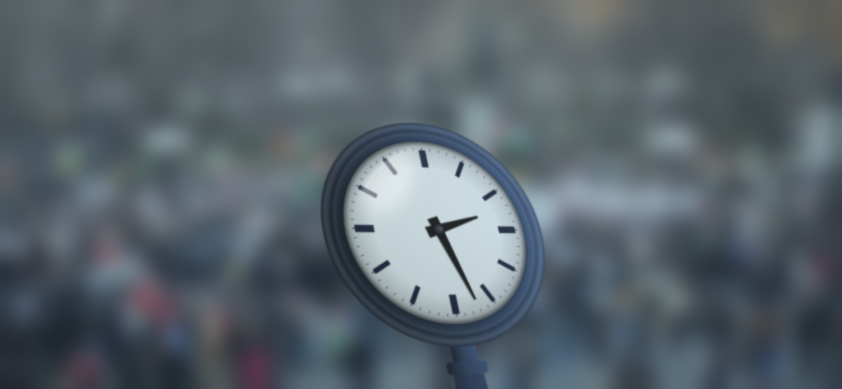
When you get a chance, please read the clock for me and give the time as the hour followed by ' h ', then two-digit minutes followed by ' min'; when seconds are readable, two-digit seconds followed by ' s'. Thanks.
2 h 27 min
